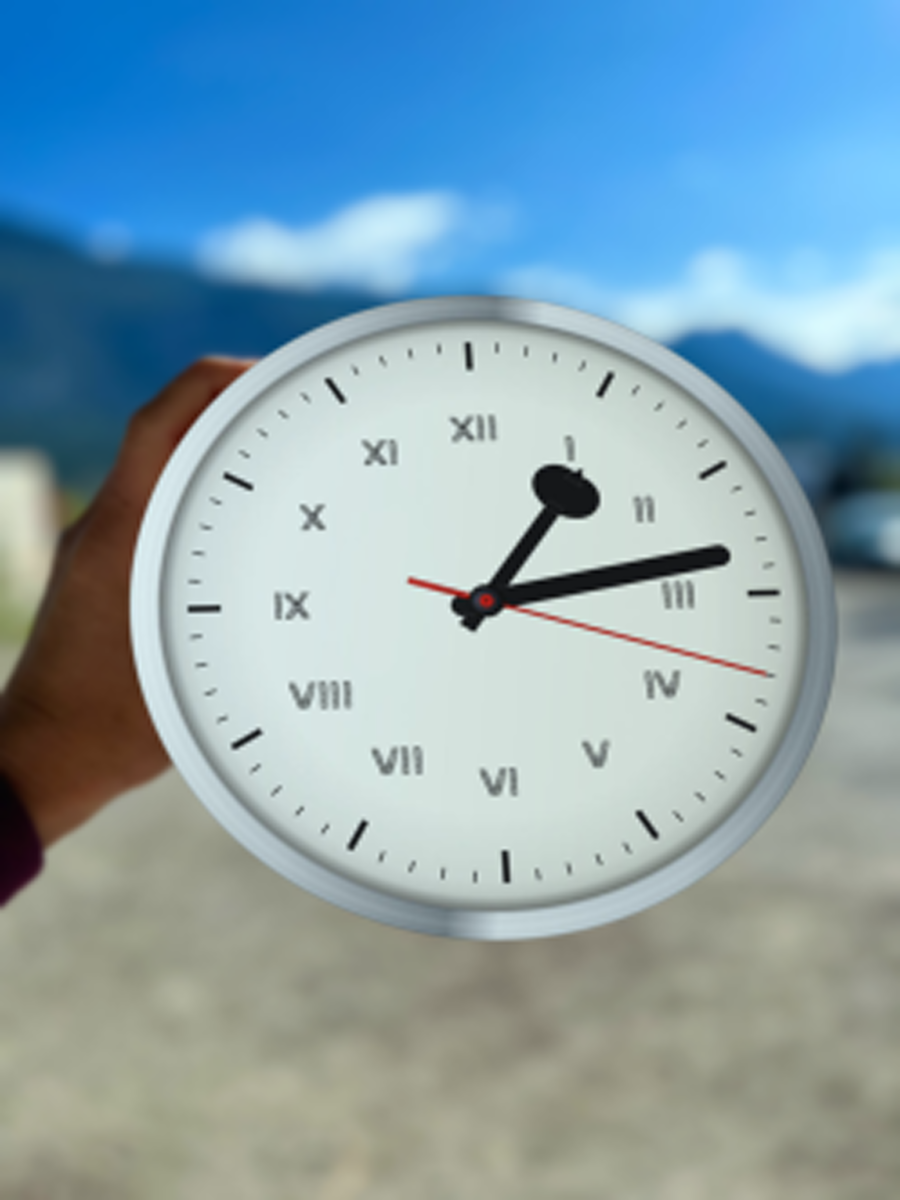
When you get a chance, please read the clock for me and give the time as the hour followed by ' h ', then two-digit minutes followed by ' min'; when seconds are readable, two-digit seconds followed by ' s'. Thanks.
1 h 13 min 18 s
